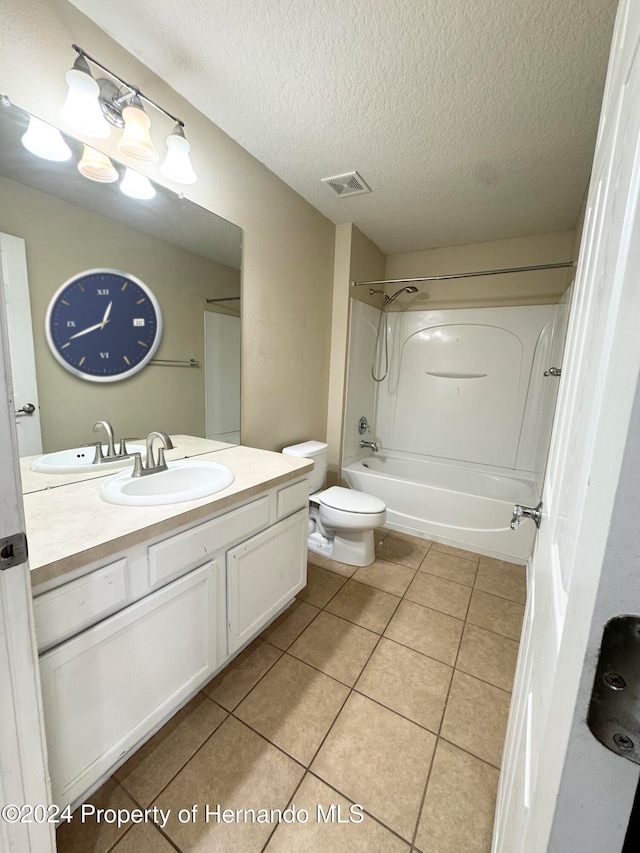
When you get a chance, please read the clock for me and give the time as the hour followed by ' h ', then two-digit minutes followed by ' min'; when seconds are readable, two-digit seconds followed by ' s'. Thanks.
12 h 41 min
